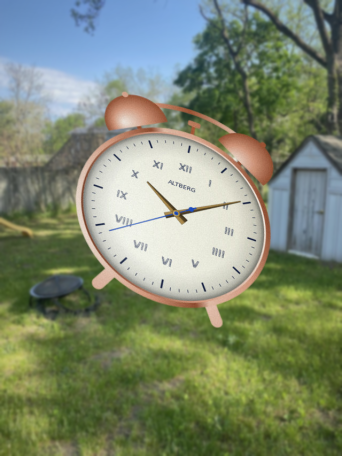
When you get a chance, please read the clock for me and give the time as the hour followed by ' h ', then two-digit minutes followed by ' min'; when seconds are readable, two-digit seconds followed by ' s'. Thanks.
10 h 09 min 39 s
